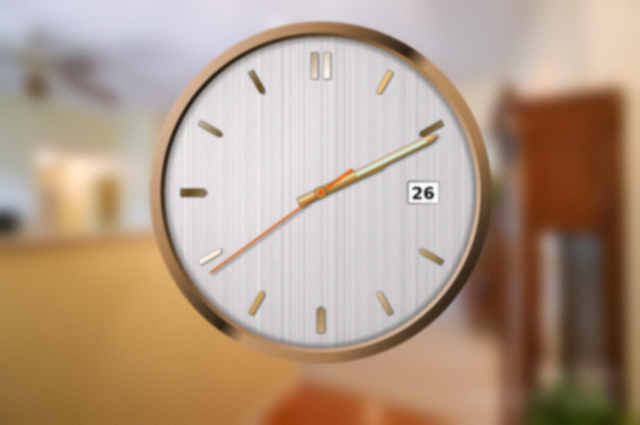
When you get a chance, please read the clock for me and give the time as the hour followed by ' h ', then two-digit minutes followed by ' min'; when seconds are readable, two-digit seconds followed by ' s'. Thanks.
2 h 10 min 39 s
